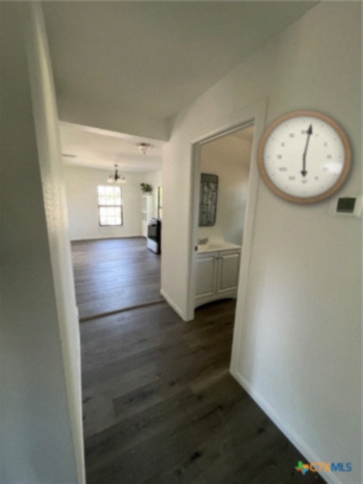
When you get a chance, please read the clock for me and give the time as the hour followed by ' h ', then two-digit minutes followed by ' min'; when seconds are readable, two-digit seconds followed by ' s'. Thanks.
6 h 02 min
